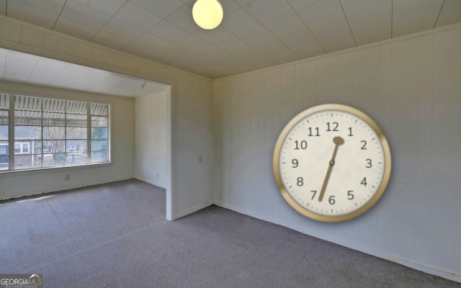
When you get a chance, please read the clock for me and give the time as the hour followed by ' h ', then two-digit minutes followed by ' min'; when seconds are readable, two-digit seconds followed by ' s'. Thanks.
12 h 33 min
